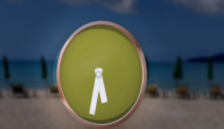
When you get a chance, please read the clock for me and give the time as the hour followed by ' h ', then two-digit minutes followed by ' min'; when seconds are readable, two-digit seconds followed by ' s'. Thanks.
5 h 32 min
